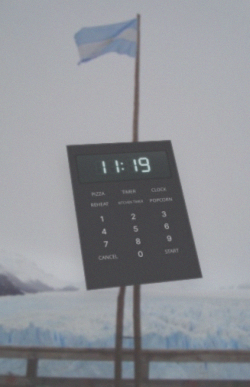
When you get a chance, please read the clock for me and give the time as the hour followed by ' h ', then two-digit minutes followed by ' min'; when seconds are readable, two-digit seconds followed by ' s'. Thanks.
11 h 19 min
